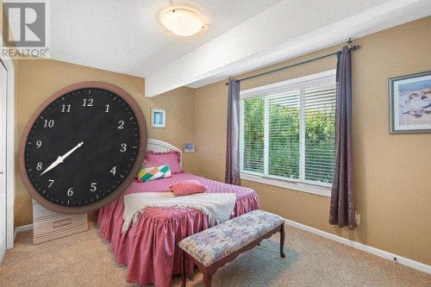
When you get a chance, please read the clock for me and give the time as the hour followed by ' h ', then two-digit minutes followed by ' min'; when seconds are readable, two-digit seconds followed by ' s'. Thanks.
7 h 38 min
